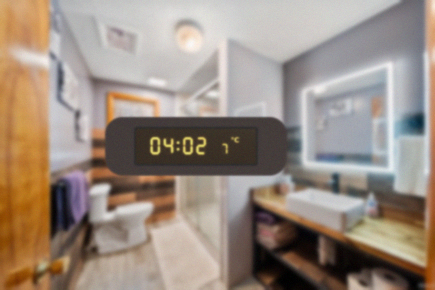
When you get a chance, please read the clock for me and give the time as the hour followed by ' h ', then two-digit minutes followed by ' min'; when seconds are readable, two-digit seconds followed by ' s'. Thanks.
4 h 02 min
